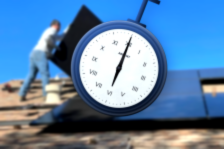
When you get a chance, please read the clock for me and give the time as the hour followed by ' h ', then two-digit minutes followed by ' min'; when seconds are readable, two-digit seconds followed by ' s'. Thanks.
6 h 00 min
